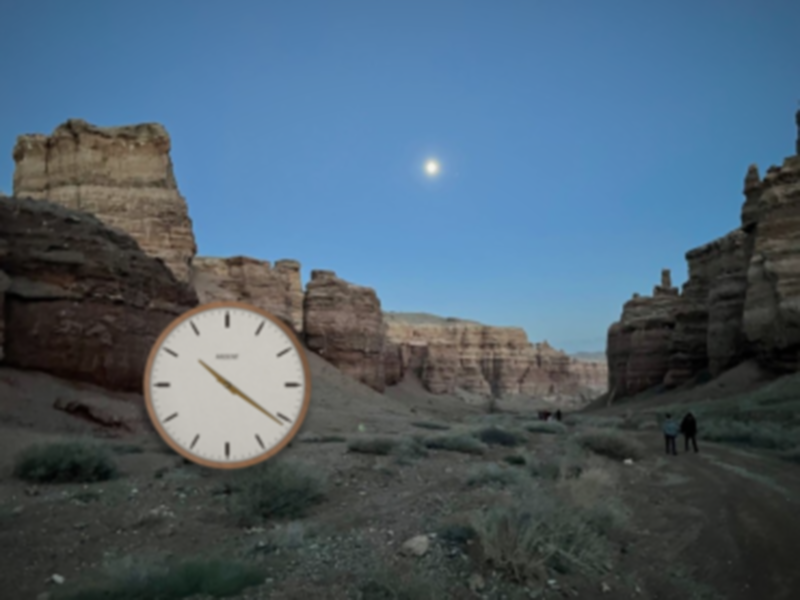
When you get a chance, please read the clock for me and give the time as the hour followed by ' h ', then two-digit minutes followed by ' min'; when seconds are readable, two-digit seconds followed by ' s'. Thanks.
10 h 21 min
